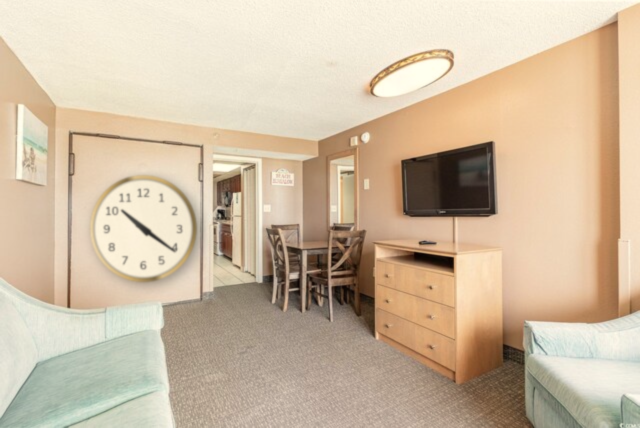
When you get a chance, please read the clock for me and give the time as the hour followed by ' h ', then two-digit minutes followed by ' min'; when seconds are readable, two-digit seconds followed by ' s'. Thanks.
10 h 21 min
